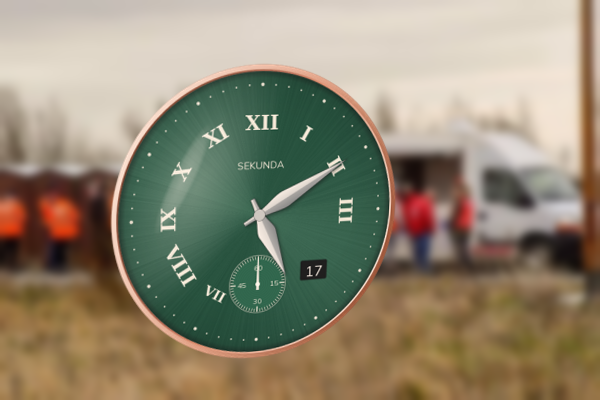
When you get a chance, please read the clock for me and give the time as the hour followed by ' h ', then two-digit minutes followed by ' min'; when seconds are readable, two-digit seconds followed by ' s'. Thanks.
5 h 10 min
